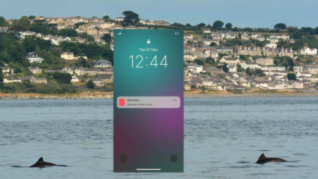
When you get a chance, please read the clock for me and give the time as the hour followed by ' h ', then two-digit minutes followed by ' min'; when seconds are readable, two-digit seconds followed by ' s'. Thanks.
12 h 44 min
